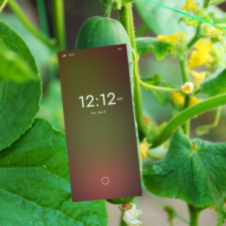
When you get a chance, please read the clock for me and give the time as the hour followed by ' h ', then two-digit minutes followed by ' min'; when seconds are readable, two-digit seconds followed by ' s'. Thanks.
12 h 12 min
